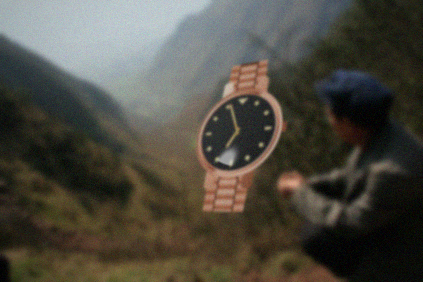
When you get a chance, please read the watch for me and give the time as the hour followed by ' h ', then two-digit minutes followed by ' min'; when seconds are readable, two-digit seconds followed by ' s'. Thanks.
6 h 56 min
